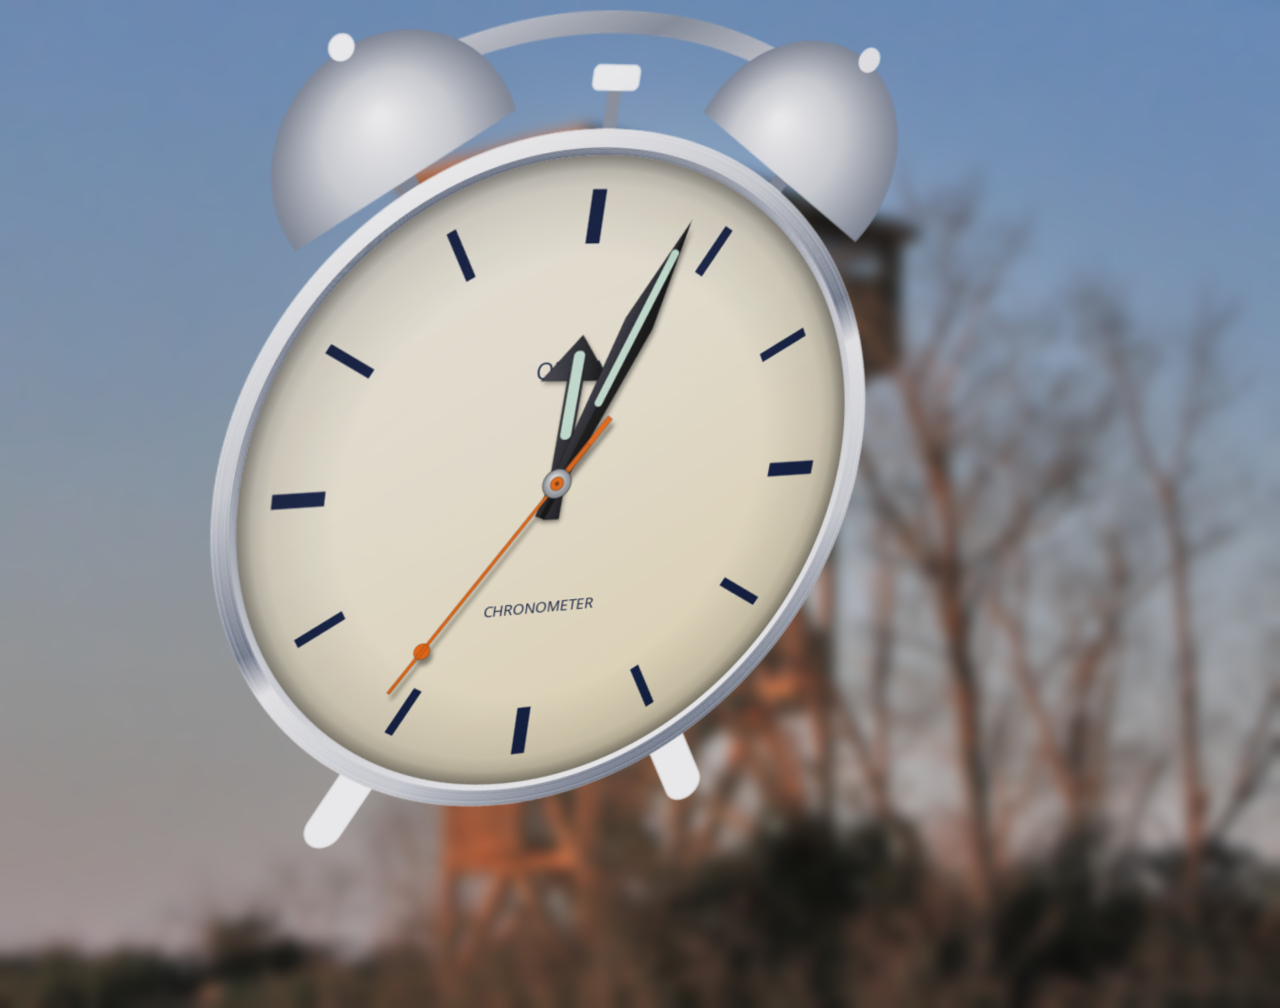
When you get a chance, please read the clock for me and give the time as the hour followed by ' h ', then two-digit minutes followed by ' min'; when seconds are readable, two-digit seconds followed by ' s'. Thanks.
12 h 03 min 36 s
